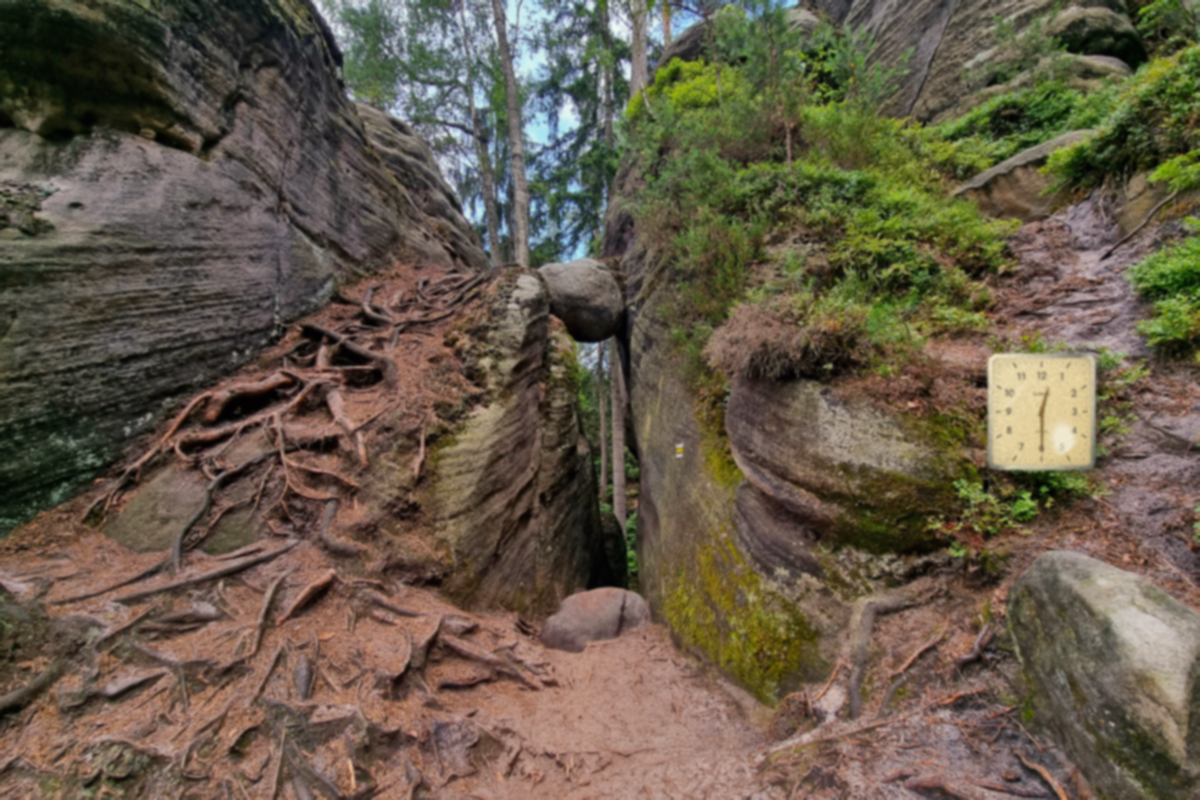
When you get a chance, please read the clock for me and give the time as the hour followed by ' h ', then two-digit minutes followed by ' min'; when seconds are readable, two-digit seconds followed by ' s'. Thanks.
12 h 30 min
